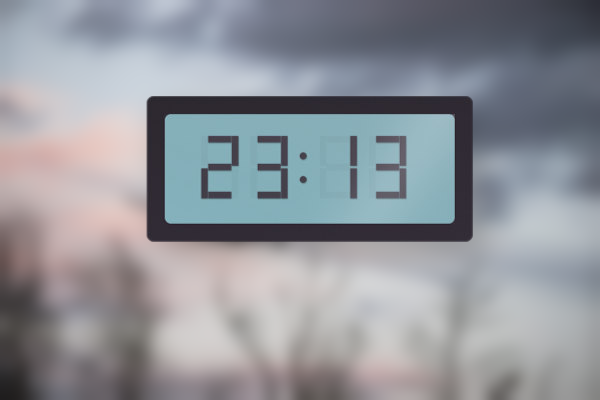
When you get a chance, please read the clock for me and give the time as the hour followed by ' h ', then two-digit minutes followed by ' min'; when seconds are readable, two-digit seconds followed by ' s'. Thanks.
23 h 13 min
